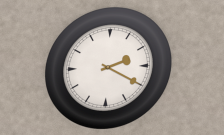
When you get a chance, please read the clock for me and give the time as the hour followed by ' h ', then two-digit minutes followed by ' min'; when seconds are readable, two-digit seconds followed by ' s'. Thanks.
2 h 20 min
